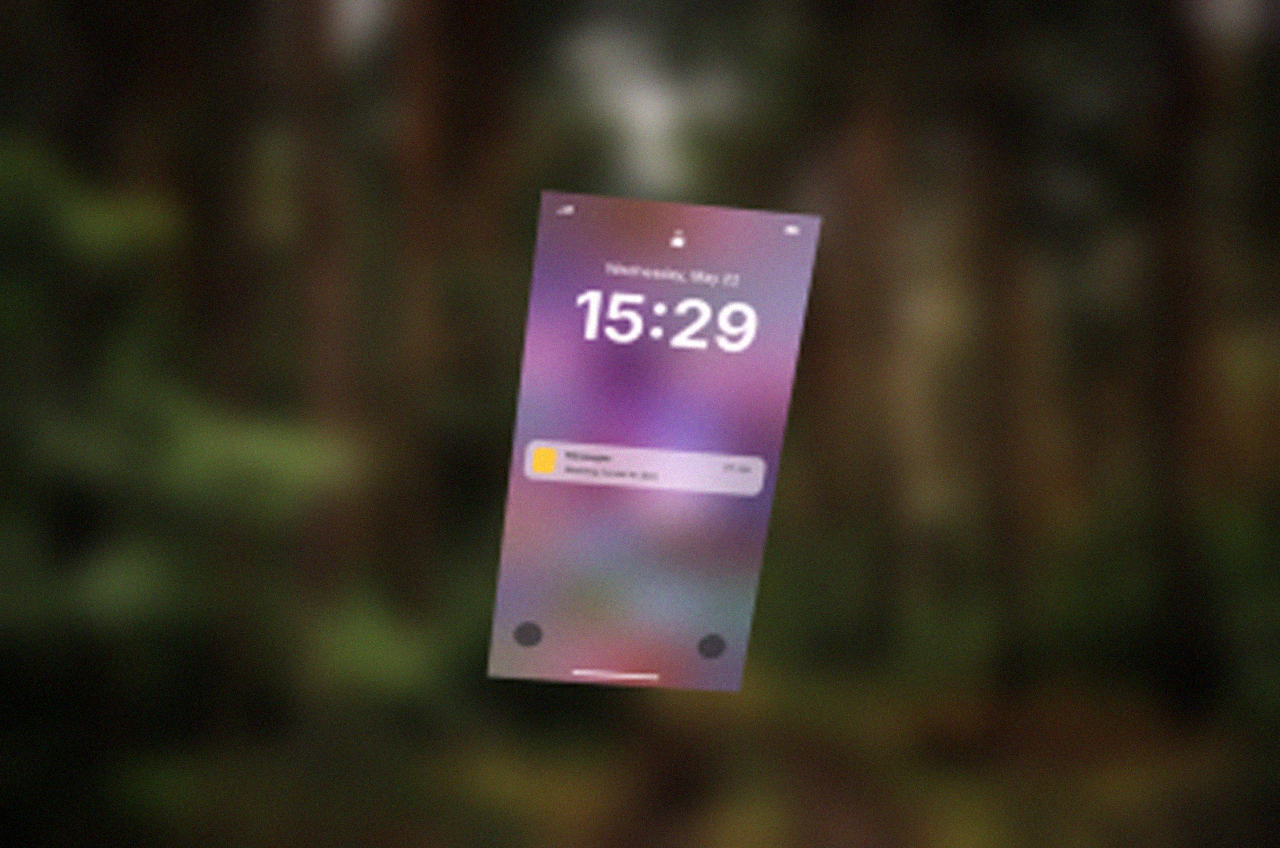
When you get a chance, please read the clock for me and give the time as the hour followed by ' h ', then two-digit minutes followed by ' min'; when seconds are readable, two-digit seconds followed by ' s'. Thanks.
15 h 29 min
